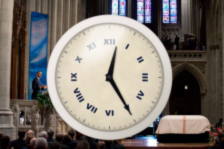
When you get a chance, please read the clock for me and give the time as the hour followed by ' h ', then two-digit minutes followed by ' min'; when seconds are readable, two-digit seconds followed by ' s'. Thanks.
12 h 25 min
